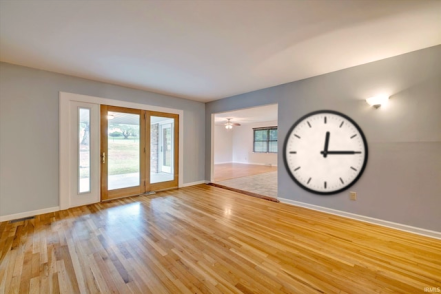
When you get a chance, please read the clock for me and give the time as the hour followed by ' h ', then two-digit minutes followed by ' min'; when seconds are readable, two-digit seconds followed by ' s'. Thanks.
12 h 15 min
